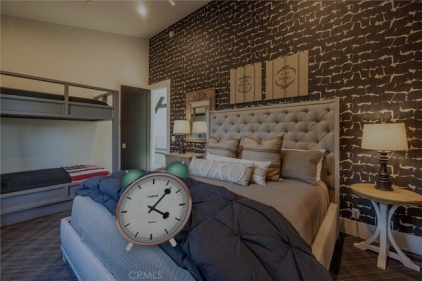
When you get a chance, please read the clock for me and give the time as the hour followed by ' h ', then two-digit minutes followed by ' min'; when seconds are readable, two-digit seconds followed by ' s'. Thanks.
4 h 07 min
